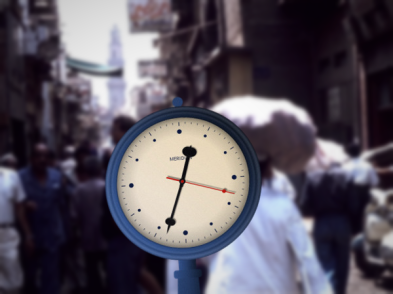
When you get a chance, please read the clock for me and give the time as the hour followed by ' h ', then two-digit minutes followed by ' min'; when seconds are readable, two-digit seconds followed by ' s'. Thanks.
12 h 33 min 18 s
